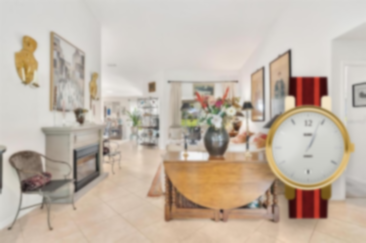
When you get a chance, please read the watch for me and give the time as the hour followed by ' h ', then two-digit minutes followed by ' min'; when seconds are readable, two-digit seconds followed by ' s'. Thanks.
1 h 04 min
